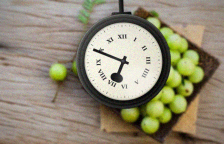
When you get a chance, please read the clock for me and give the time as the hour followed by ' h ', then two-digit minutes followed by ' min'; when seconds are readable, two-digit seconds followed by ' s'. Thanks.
6 h 49 min
